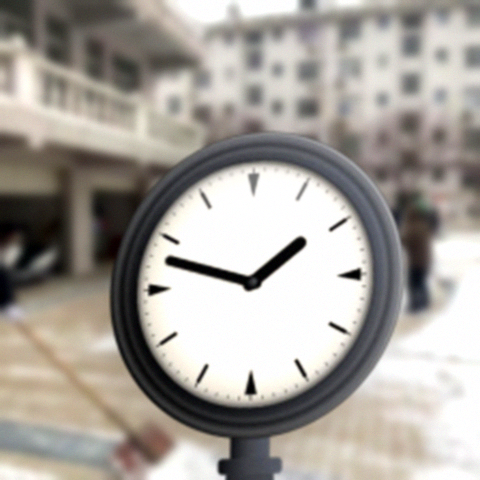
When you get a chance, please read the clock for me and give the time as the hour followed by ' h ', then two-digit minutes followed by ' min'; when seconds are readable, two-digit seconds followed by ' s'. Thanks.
1 h 48 min
